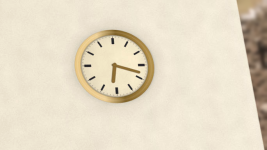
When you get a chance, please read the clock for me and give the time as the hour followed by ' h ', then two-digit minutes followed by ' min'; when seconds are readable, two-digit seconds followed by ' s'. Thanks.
6 h 18 min
